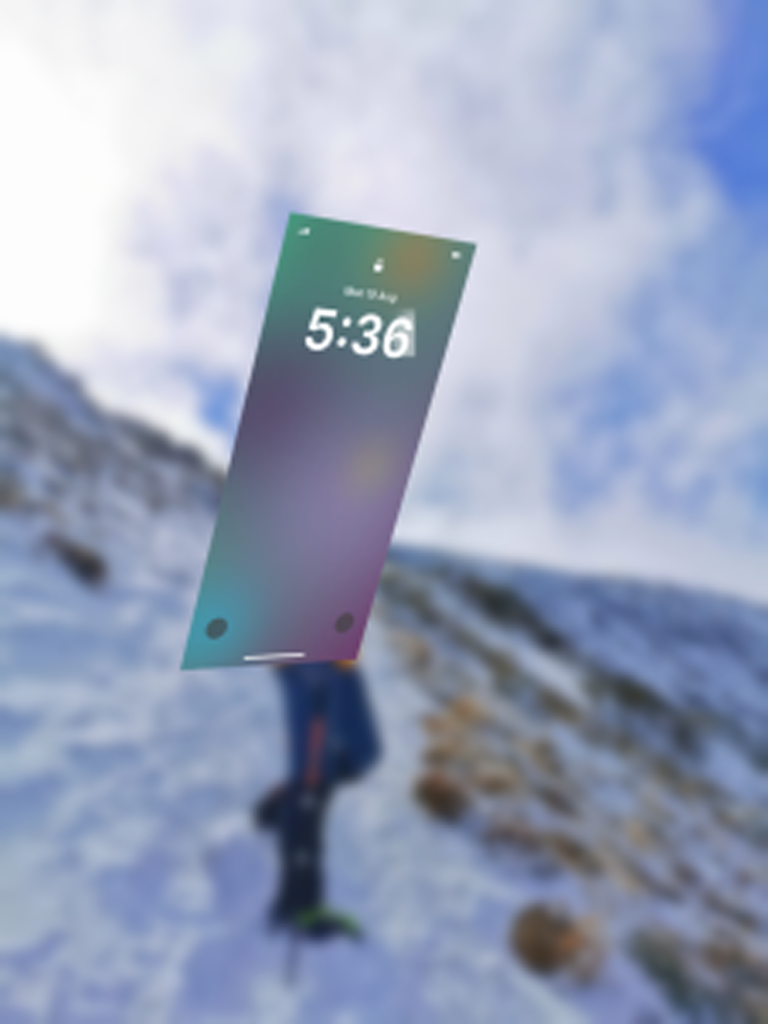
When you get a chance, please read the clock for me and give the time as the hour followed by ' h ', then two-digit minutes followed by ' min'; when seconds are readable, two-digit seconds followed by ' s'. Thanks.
5 h 36 min
